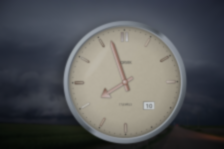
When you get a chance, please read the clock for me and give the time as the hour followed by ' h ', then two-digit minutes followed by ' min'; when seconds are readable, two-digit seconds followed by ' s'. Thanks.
7 h 57 min
